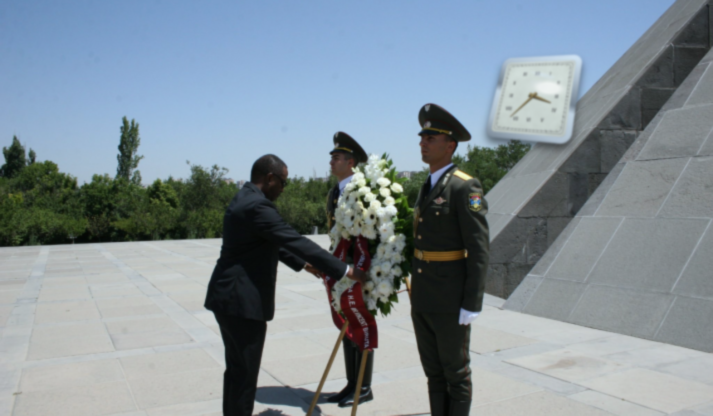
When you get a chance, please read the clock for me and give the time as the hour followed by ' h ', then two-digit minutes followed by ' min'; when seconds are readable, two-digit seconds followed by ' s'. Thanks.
3 h 37 min
